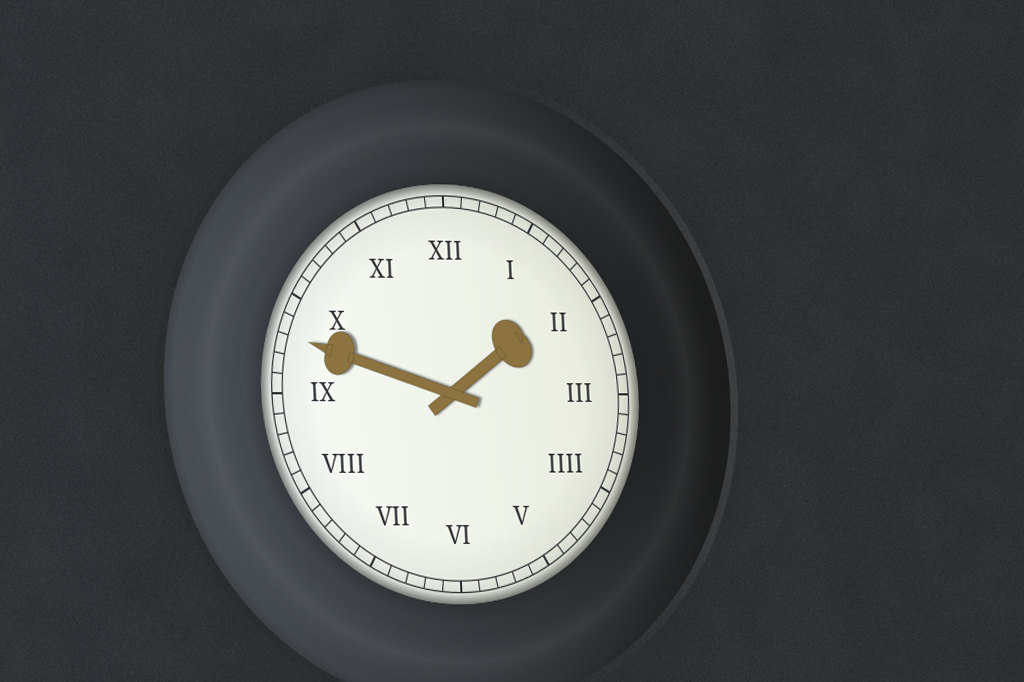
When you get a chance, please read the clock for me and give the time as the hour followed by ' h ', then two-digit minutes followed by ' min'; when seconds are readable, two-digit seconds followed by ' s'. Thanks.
1 h 48 min
